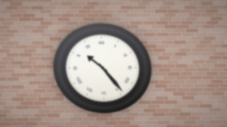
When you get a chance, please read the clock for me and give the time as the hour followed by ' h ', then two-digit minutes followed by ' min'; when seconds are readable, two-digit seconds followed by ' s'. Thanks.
10 h 24 min
